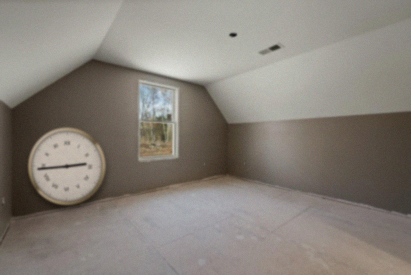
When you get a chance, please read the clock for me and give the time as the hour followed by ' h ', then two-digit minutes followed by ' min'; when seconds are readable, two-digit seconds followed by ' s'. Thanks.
2 h 44 min
